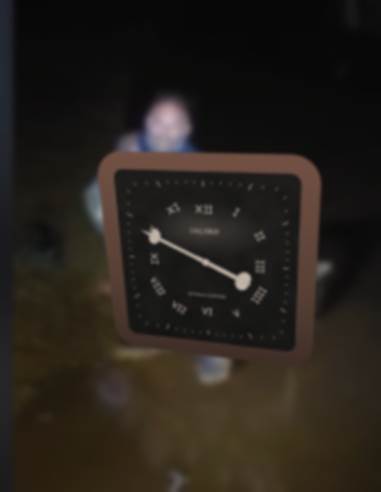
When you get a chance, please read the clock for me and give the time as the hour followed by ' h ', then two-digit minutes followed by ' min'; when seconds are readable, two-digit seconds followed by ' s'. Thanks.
3 h 49 min
